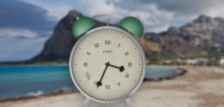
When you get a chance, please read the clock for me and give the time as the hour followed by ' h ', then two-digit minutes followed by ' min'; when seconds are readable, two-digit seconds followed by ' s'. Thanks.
3 h 34 min
